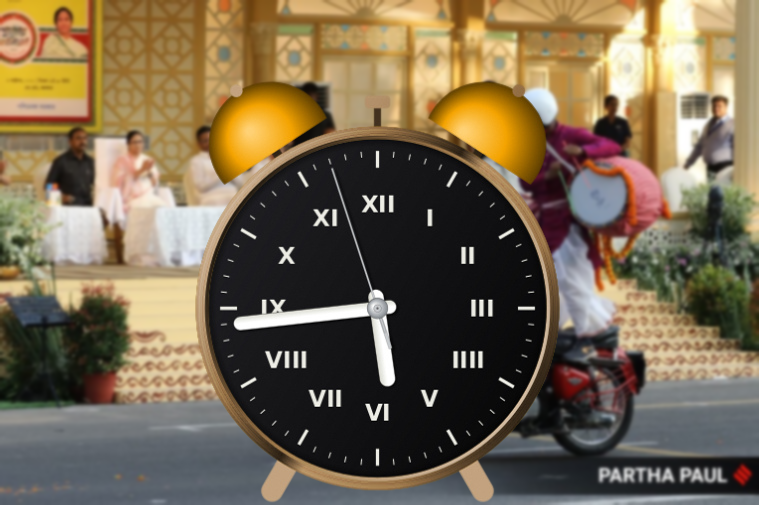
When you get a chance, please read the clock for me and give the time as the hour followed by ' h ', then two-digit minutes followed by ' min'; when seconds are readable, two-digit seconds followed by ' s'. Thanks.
5 h 43 min 57 s
